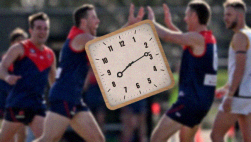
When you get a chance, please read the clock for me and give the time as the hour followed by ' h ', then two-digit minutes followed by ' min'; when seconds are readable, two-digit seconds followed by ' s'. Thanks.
8 h 13 min
